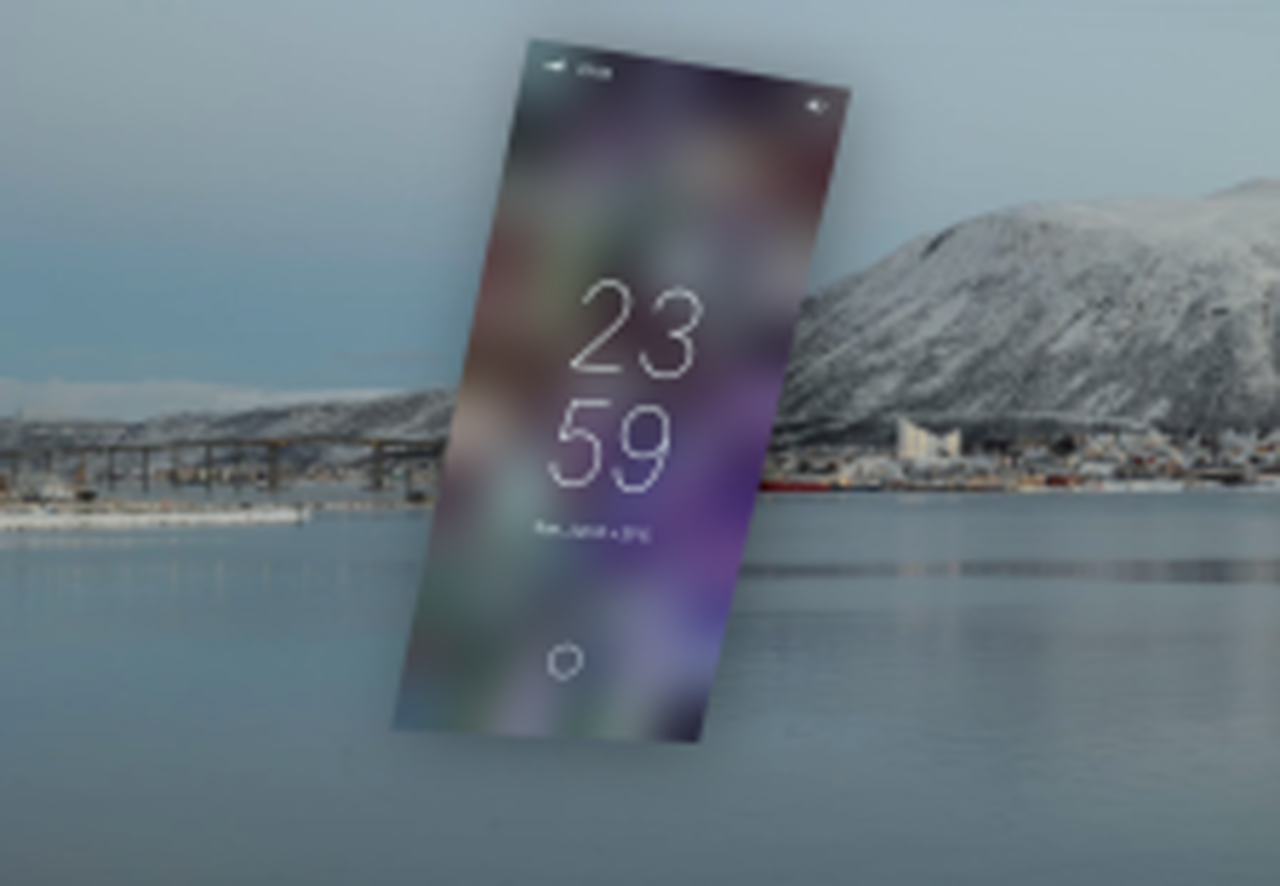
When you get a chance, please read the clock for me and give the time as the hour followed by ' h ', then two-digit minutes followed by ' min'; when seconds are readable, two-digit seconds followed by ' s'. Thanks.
23 h 59 min
